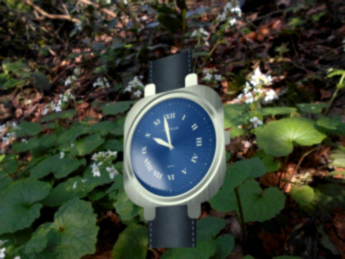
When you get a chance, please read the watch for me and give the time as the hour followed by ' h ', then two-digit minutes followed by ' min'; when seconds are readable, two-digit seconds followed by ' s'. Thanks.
9 h 58 min
